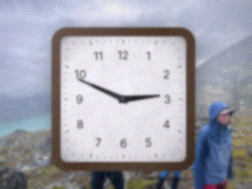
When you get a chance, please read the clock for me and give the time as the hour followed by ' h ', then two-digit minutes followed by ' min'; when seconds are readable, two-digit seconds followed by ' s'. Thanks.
2 h 49 min
